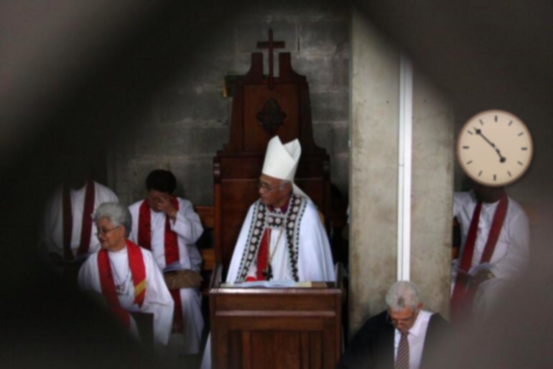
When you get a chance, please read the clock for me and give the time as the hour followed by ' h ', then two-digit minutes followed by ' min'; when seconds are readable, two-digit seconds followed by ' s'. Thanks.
4 h 52 min
